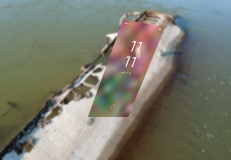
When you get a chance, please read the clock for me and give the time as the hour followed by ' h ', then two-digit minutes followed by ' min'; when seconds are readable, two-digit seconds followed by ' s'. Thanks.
11 h 11 min
